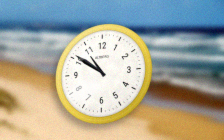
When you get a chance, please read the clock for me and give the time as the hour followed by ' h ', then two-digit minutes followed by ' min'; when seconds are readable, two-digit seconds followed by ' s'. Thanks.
10 h 51 min
